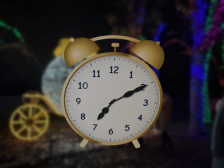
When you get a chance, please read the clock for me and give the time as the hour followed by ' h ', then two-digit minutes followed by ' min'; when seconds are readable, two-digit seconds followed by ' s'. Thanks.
7 h 10 min
